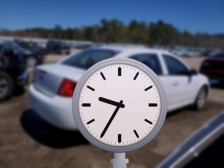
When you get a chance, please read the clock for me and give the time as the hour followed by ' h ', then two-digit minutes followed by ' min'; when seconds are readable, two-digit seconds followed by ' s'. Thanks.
9 h 35 min
